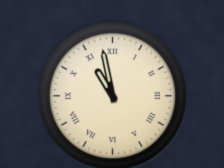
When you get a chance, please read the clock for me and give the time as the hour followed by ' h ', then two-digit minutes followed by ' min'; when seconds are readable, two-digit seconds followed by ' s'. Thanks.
10 h 58 min
